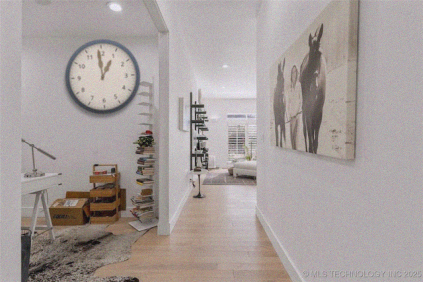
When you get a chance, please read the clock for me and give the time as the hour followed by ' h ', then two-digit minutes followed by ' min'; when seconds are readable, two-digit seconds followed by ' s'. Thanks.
12 h 59 min
